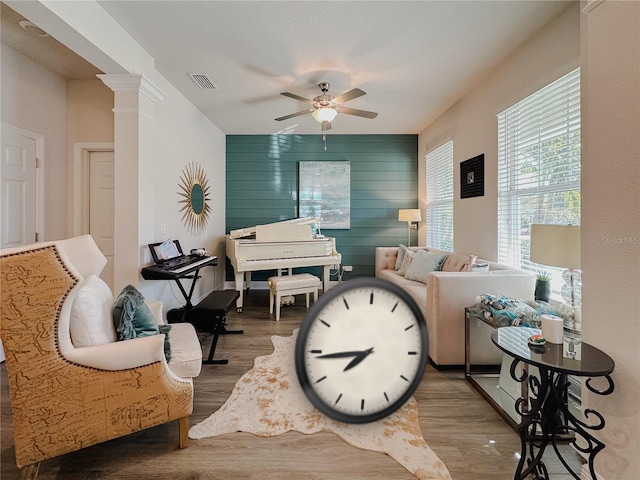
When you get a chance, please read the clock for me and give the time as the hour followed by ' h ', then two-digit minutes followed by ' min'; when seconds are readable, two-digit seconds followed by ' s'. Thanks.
7 h 44 min
